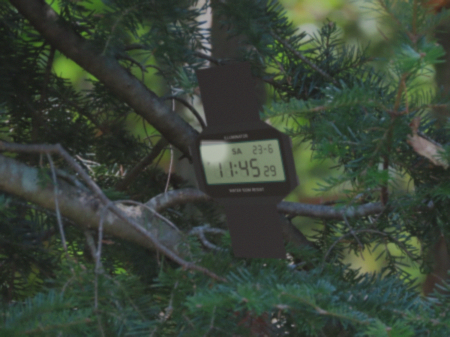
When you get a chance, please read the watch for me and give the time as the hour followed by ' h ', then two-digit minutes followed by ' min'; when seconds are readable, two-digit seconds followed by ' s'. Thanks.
11 h 45 min 29 s
